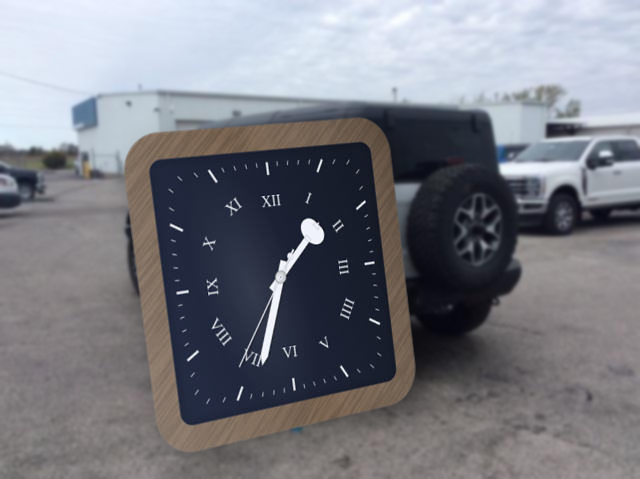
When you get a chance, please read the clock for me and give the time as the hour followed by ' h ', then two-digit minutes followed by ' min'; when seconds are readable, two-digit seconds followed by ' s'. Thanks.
1 h 33 min 36 s
